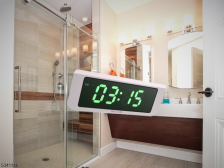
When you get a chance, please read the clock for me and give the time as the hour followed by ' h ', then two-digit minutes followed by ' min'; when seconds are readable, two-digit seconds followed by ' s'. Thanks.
3 h 15 min
